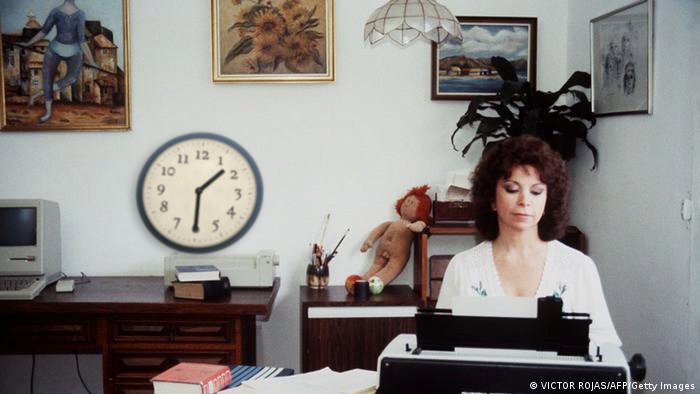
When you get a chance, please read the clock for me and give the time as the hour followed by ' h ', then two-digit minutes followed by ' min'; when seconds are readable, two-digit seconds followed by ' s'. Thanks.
1 h 30 min
